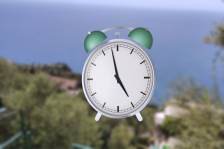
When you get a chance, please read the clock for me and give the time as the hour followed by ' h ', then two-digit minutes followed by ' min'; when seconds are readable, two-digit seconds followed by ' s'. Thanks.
4 h 58 min
